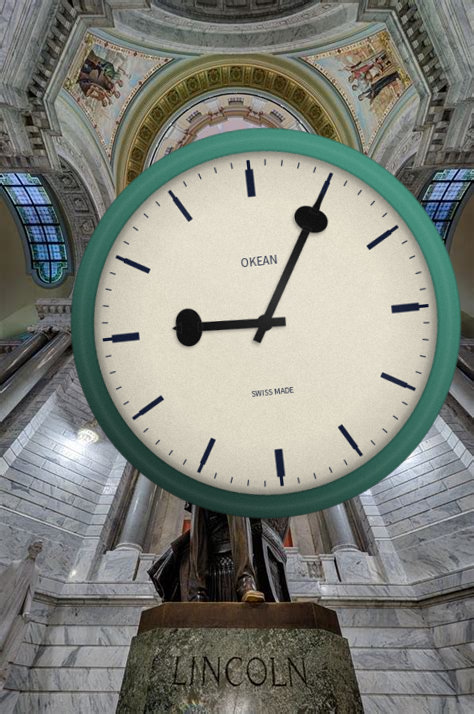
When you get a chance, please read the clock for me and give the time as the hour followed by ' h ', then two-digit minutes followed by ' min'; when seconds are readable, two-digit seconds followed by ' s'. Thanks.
9 h 05 min
